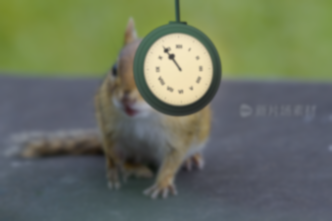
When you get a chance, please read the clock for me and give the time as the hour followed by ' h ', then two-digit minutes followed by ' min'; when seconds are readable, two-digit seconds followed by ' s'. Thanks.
10 h 54 min
